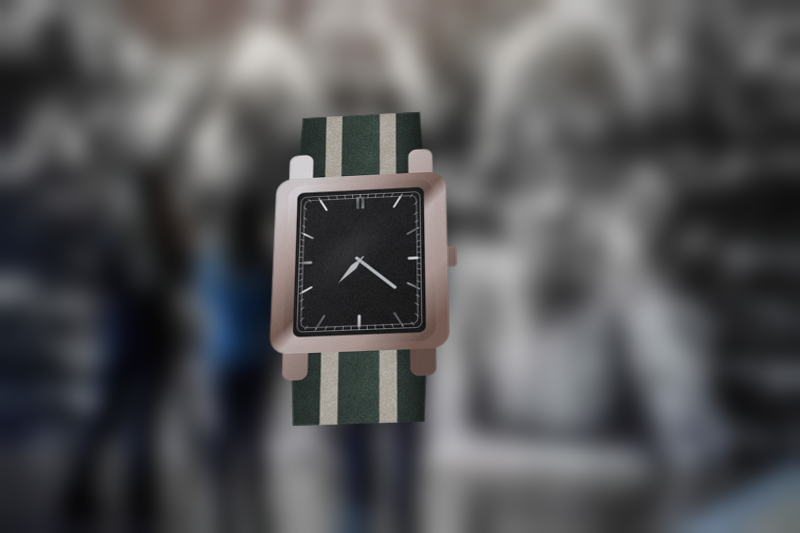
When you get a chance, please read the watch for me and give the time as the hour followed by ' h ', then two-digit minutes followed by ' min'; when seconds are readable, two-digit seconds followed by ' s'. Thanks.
7 h 22 min
